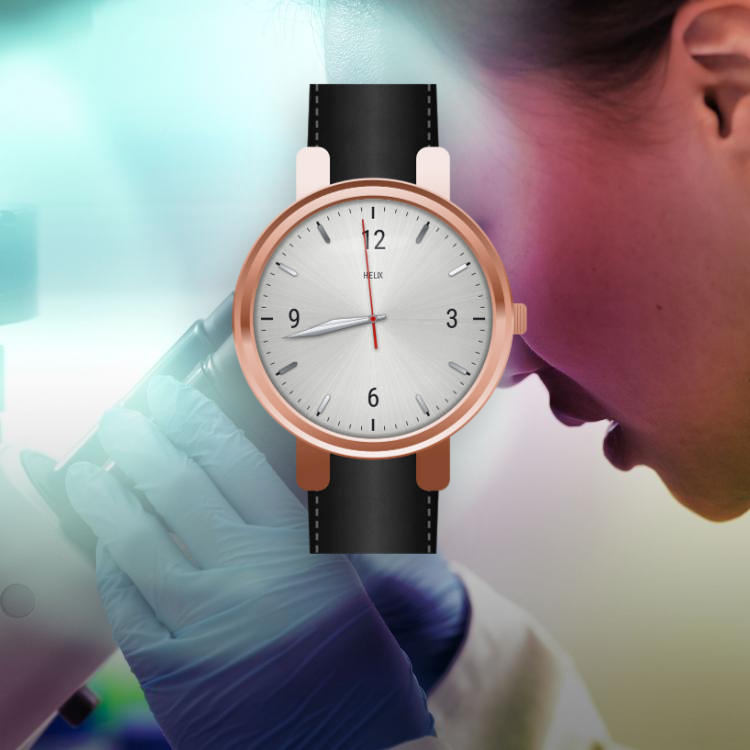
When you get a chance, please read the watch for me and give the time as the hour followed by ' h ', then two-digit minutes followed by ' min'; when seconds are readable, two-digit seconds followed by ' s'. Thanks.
8 h 42 min 59 s
